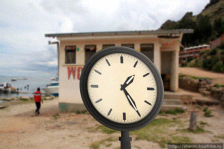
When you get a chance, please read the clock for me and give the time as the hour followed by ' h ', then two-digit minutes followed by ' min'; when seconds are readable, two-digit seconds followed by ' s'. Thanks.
1 h 25 min
